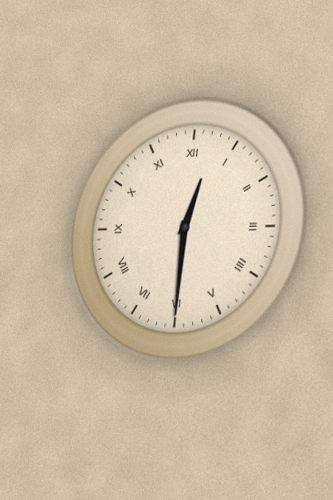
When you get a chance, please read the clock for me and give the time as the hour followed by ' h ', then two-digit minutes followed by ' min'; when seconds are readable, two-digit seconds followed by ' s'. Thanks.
12 h 30 min
